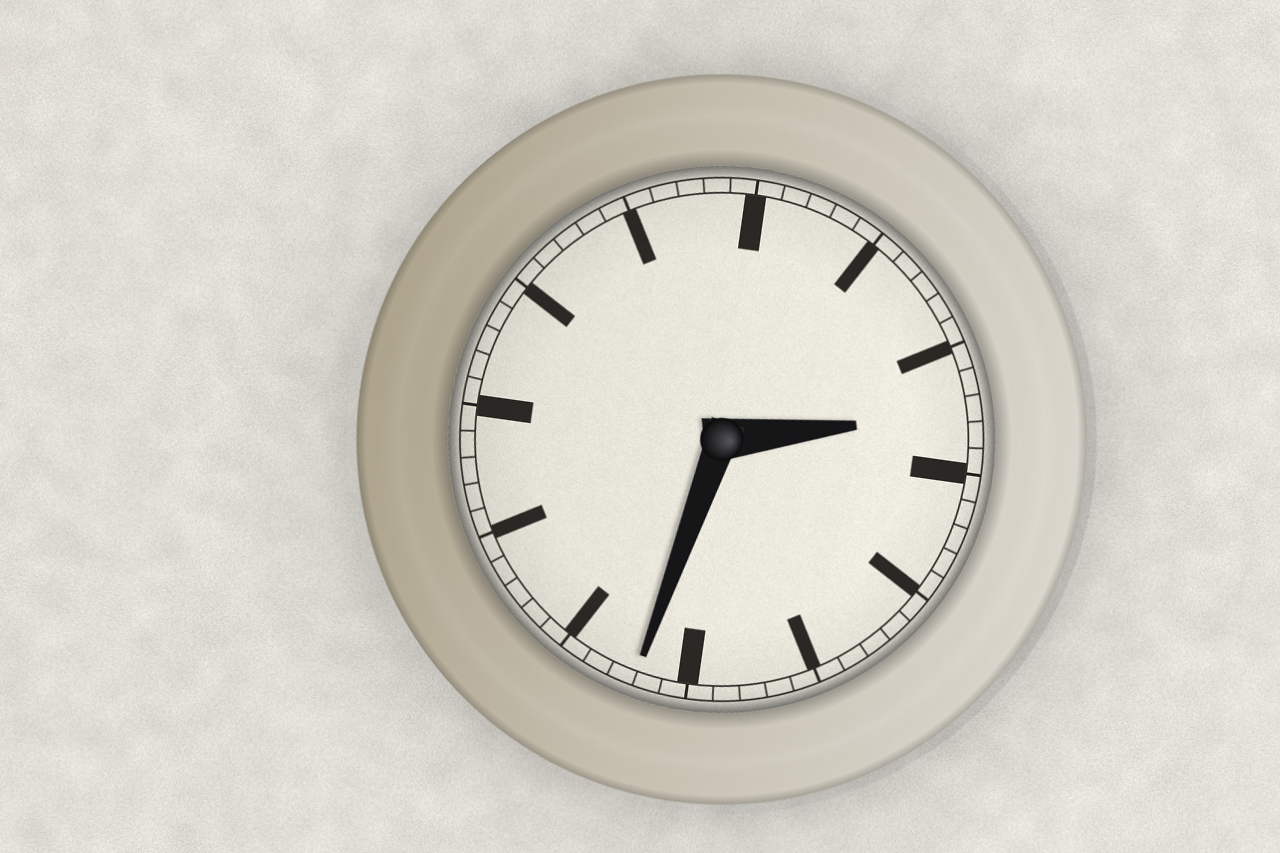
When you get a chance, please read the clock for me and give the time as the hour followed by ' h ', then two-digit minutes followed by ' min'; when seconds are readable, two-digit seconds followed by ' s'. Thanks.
2 h 32 min
